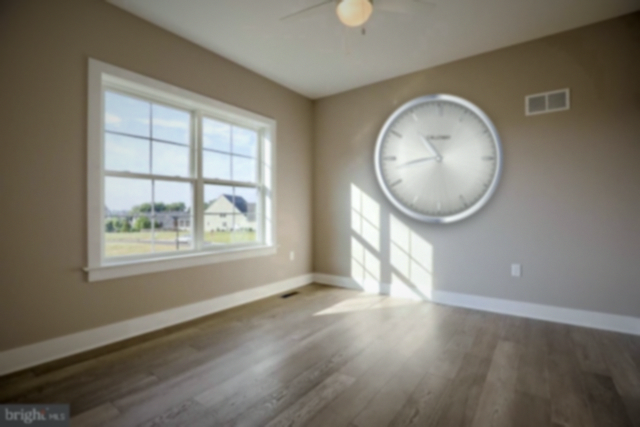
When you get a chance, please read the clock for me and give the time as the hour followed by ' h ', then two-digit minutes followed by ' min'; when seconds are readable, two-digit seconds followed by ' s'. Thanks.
10 h 43 min
